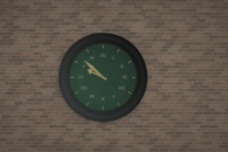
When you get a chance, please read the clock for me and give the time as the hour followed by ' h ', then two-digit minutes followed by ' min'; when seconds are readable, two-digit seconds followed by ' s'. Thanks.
9 h 52 min
